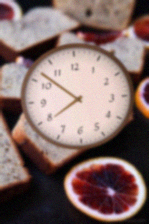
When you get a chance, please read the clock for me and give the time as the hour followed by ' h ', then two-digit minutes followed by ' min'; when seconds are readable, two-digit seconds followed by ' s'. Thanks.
7 h 52 min
